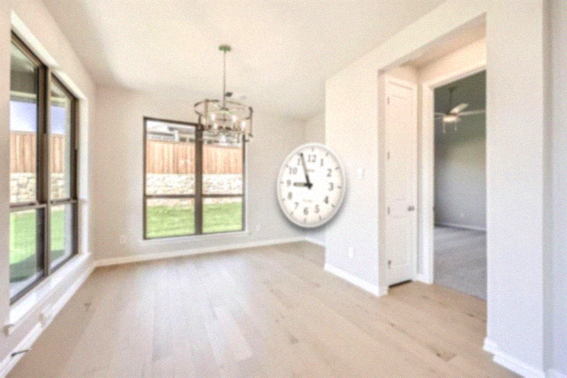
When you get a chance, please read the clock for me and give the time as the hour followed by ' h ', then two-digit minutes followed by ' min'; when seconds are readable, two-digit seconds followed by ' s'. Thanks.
8 h 56 min
